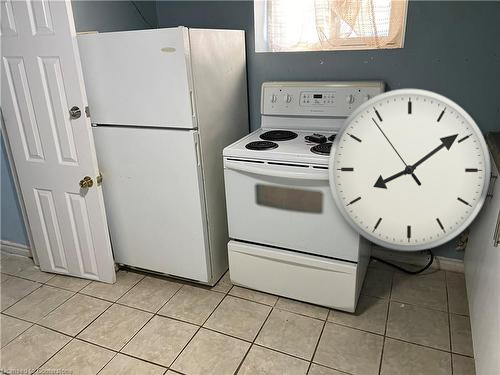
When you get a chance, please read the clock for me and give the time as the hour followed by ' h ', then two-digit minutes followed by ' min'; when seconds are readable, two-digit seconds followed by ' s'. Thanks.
8 h 08 min 54 s
